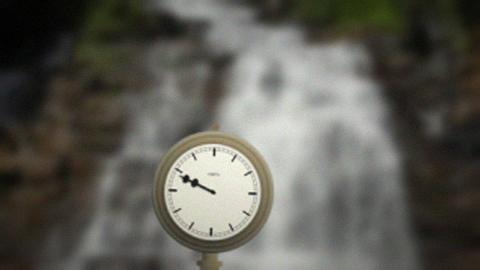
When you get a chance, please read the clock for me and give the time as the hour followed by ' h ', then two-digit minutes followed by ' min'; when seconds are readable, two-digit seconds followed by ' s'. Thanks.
9 h 49 min
